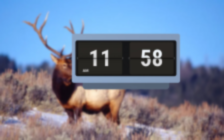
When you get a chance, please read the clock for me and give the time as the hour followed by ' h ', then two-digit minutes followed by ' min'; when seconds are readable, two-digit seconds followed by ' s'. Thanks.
11 h 58 min
